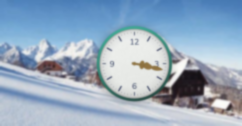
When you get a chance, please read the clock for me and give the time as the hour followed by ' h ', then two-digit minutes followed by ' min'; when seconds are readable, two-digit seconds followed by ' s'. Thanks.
3 h 17 min
